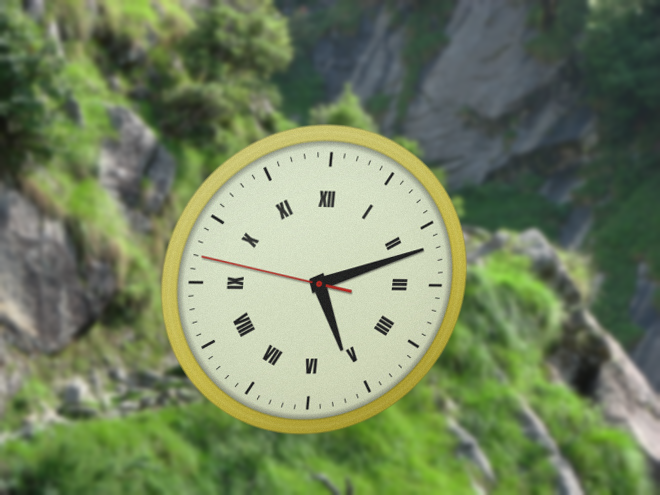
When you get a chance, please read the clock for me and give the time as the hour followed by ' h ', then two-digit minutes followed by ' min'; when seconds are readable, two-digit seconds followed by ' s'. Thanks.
5 h 11 min 47 s
